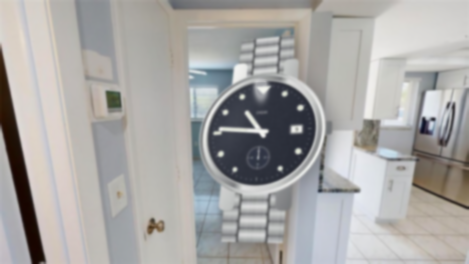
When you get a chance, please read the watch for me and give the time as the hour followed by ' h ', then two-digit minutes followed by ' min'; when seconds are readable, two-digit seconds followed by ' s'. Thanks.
10 h 46 min
